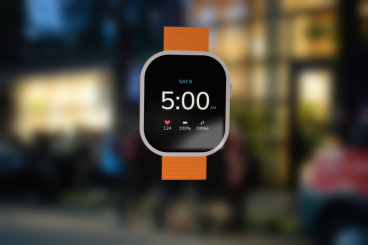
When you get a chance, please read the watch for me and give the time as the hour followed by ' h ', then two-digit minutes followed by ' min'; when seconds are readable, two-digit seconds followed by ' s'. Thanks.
5 h 00 min
